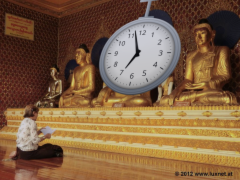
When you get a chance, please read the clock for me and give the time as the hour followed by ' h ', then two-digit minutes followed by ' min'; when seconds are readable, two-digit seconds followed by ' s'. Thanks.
6 h 57 min
